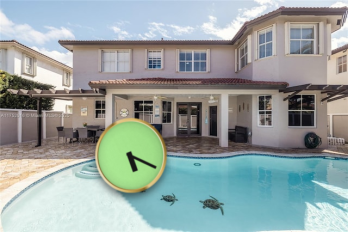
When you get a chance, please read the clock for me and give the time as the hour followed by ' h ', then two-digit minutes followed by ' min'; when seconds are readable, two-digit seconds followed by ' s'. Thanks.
5 h 19 min
